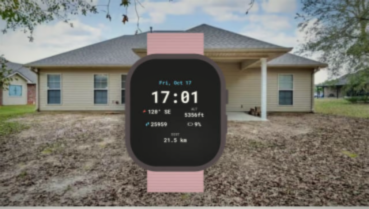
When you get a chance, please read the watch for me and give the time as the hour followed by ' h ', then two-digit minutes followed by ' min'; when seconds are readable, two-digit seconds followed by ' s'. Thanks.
17 h 01 min
